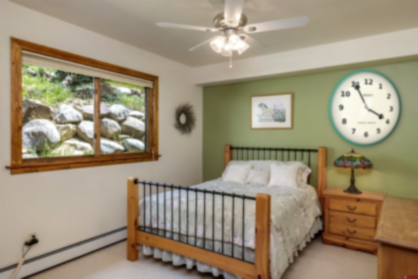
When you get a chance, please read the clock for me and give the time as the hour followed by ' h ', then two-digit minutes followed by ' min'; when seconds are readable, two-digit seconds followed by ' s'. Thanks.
3 h 55 min
